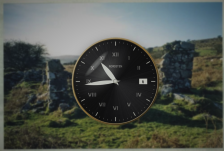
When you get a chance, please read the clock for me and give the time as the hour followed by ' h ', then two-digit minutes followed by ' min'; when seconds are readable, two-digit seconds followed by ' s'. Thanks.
10 h 44 min
